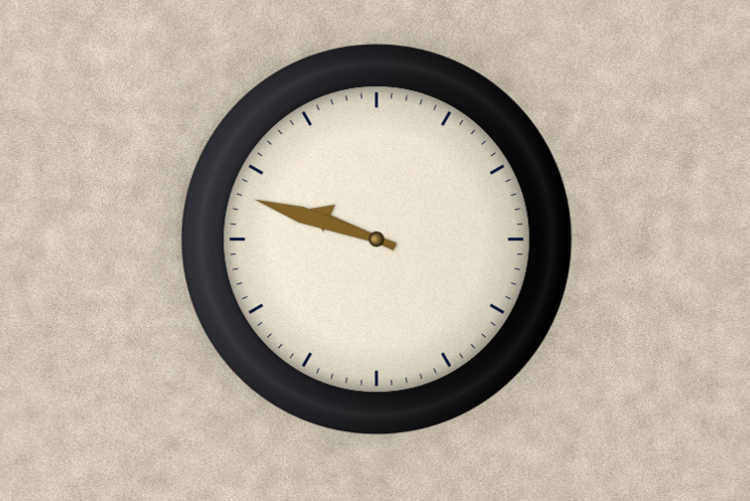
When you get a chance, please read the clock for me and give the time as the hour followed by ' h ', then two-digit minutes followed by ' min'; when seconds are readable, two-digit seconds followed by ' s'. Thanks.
9 h 48 min
